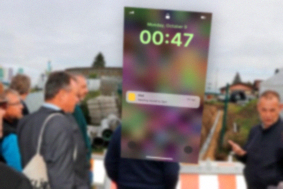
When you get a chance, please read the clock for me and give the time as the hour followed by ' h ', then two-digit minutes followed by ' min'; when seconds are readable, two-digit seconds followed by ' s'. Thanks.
0 h 47 min
